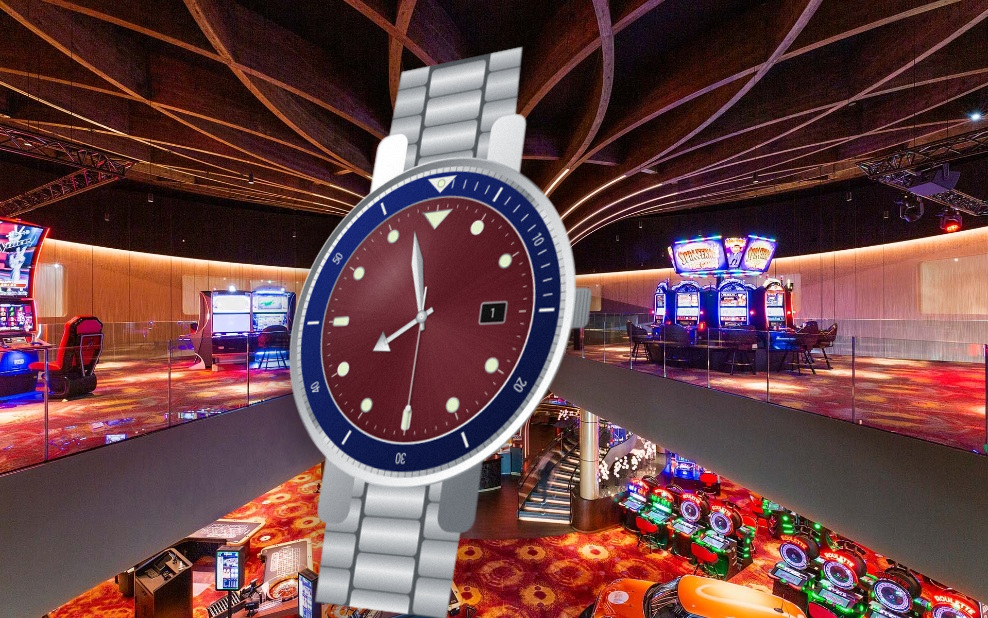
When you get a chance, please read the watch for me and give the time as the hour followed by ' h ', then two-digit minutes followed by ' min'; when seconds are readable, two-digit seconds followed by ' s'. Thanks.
7 h 57 min 30 s
